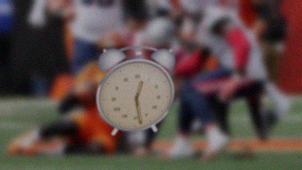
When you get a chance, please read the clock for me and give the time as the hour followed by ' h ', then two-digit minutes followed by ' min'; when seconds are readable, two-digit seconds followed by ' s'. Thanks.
12 h 28 min
